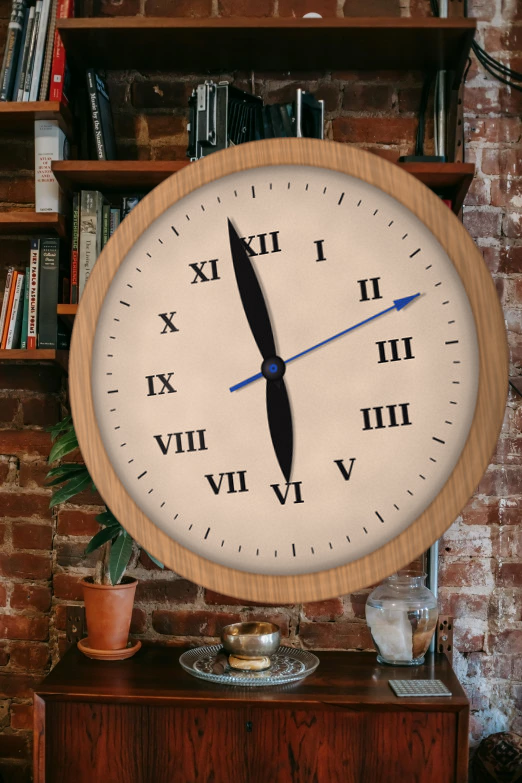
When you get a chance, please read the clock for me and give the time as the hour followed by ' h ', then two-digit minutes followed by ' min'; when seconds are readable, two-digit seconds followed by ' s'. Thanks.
5 h 58 min 12 s
